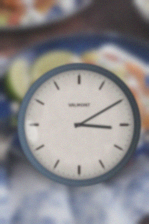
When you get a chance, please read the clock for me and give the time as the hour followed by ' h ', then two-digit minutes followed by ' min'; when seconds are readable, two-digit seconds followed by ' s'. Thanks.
3 h 10 min
